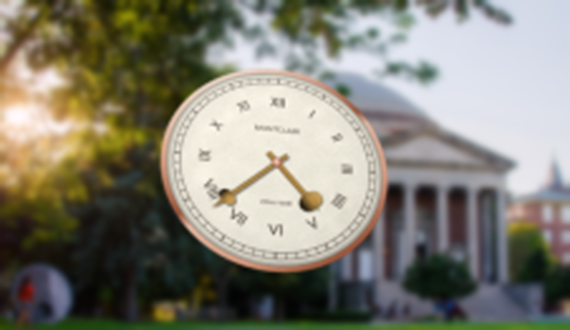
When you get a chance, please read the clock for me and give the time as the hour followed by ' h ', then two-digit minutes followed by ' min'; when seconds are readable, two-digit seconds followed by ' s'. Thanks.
4 h 38 min
